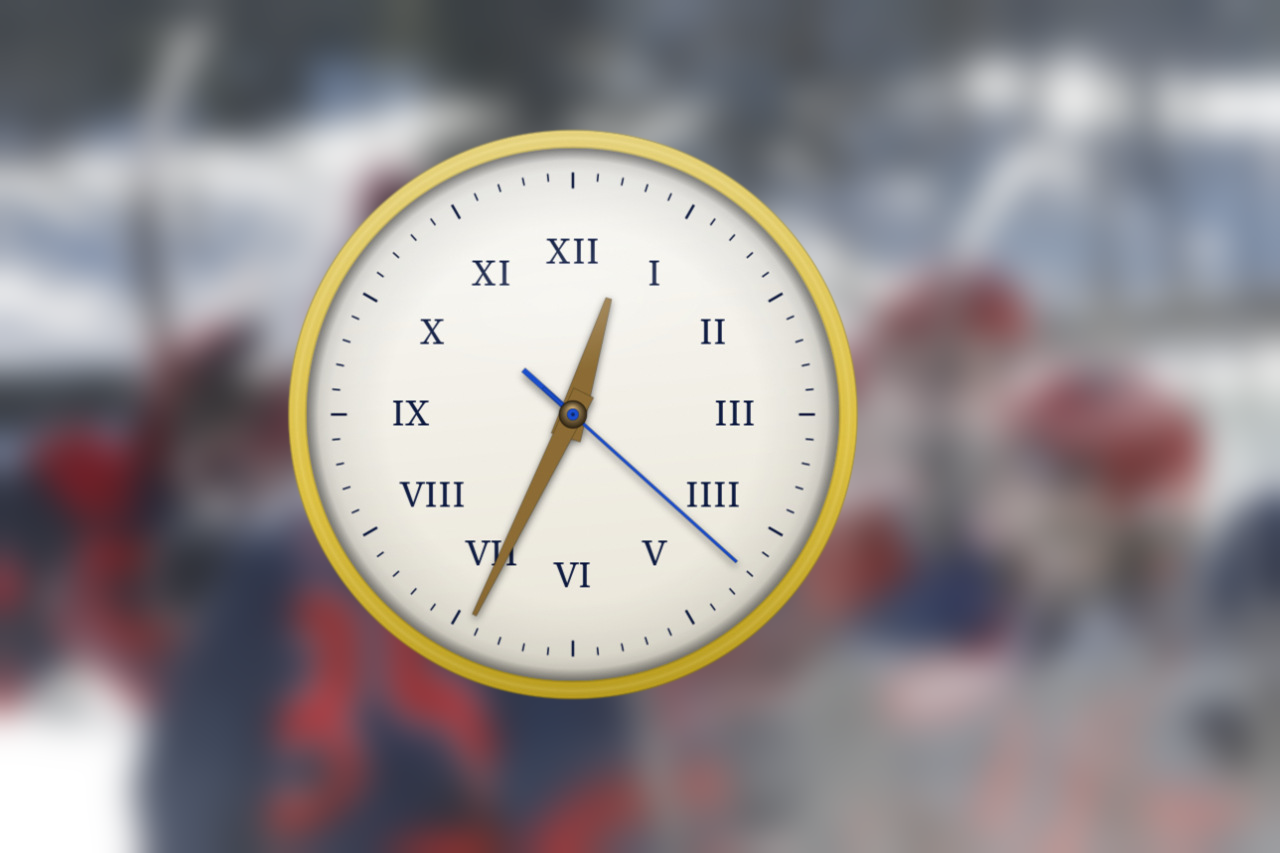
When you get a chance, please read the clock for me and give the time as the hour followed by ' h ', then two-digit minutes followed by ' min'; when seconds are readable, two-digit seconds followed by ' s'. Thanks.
12 h 34 min 22 s
